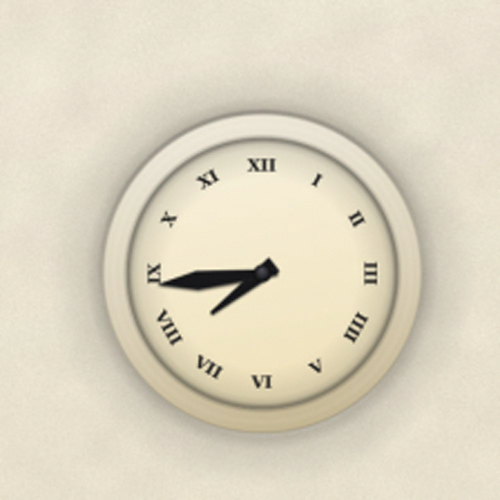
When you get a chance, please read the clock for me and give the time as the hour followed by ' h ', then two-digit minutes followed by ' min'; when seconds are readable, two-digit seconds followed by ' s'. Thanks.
7 h 44 min
